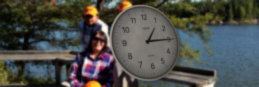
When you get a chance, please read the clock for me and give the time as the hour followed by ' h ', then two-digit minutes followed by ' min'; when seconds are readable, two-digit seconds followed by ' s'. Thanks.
1 h 15 min
